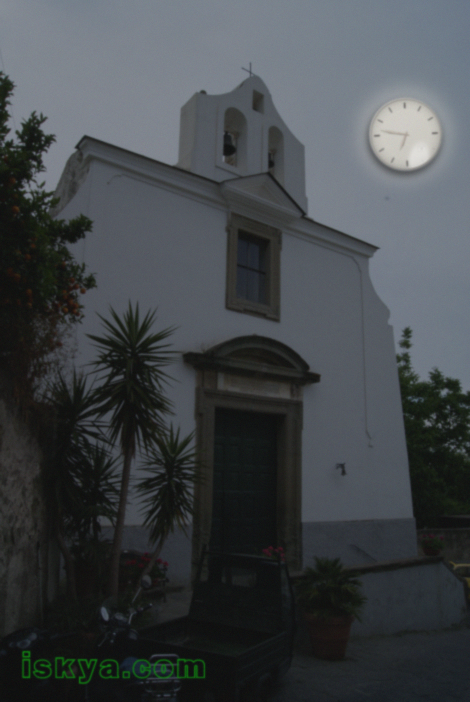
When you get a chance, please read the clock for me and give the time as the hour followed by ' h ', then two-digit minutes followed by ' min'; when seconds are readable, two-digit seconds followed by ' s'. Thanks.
6 h 47 min
